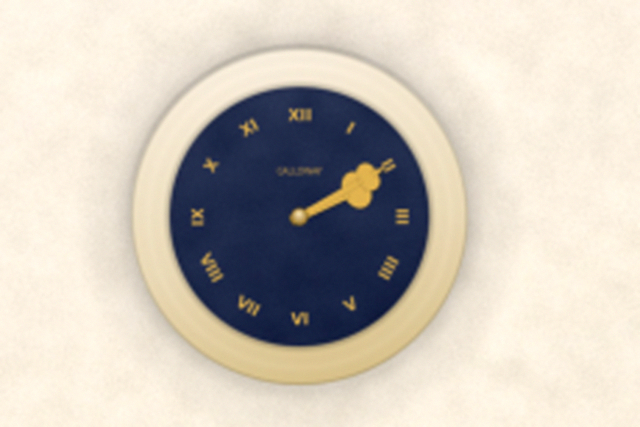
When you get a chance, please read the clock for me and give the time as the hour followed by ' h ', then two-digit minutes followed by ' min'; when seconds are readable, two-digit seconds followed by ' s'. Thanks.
2 h 10 min
